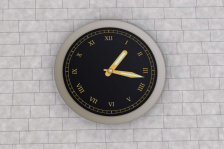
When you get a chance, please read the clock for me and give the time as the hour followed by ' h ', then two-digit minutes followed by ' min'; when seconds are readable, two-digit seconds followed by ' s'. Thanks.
1 h 17 min
